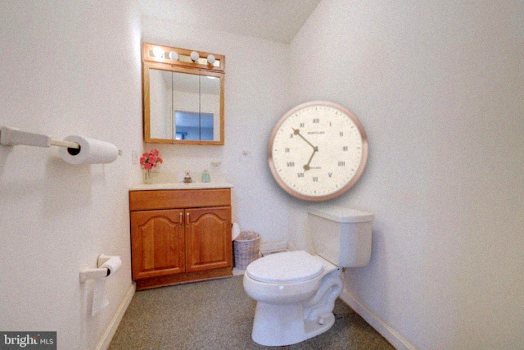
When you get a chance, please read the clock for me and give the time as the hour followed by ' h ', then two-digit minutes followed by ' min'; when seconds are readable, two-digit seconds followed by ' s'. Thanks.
6 h 52 min
